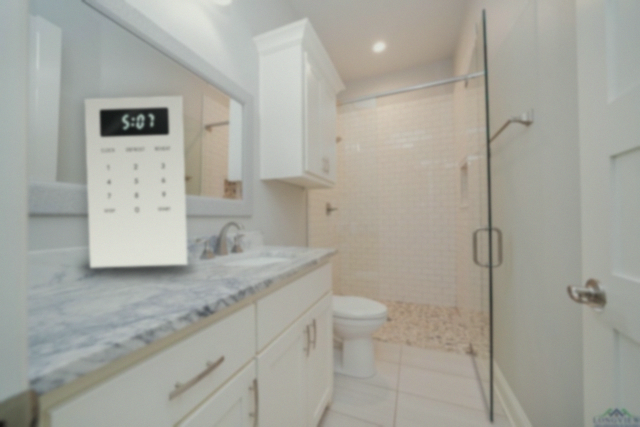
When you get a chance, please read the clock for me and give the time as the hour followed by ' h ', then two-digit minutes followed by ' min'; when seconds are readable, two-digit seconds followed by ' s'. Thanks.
5 h 07 min
